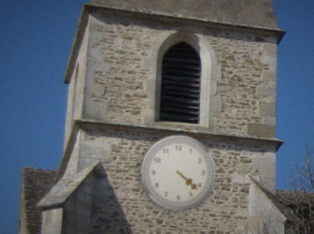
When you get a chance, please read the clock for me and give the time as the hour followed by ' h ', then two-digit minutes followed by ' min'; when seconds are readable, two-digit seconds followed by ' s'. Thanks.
4 h 22 min
